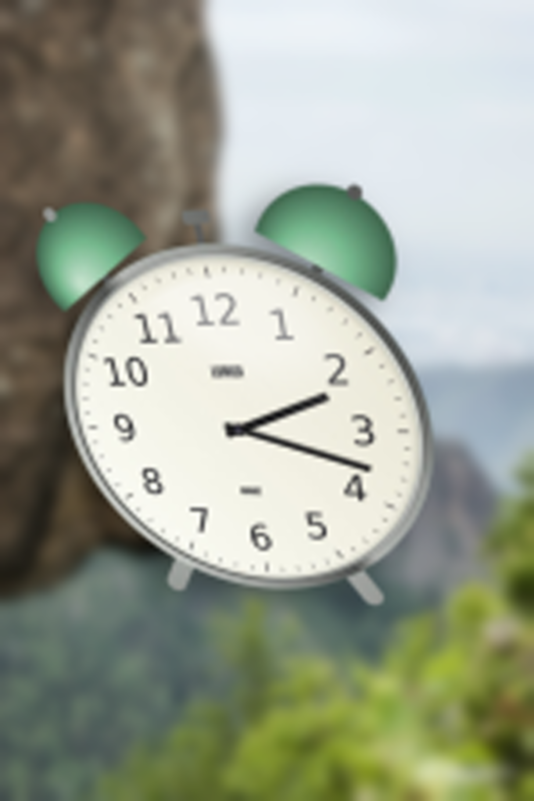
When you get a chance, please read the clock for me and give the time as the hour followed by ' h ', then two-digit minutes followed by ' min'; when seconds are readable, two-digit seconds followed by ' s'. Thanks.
2 h 18 min
